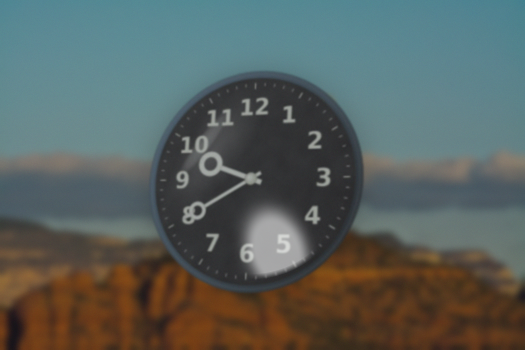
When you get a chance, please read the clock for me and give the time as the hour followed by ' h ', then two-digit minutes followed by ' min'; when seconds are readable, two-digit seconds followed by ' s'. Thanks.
9 h 40 min
